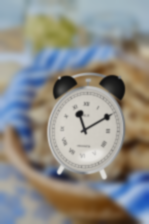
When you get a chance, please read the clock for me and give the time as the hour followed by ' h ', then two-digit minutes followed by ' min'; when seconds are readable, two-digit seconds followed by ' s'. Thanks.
11 h 10 min
